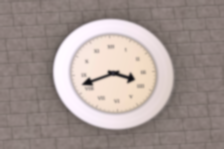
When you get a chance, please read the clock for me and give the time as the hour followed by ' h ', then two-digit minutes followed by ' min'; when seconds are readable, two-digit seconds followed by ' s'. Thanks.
3 h 42 min
